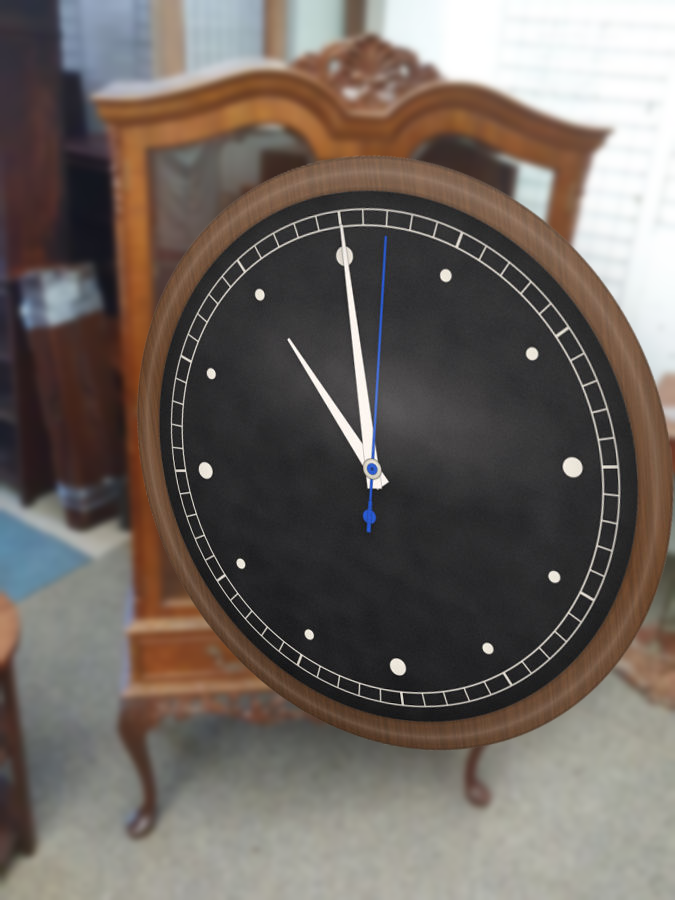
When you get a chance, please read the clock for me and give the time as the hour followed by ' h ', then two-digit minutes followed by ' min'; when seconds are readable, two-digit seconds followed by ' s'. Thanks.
11 h 00 min 02 s
